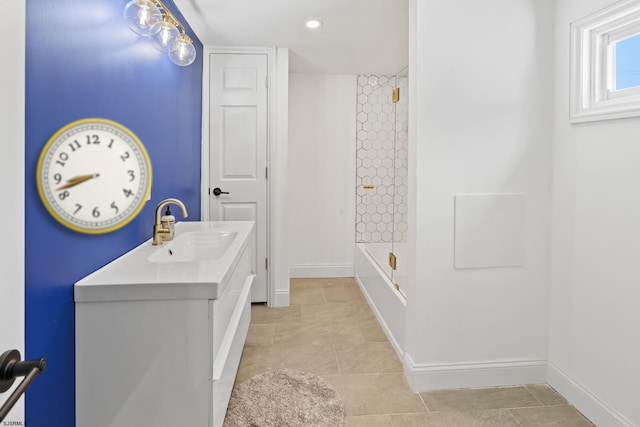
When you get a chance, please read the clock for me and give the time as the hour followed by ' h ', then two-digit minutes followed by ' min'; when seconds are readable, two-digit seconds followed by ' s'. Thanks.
8 h 42 min
